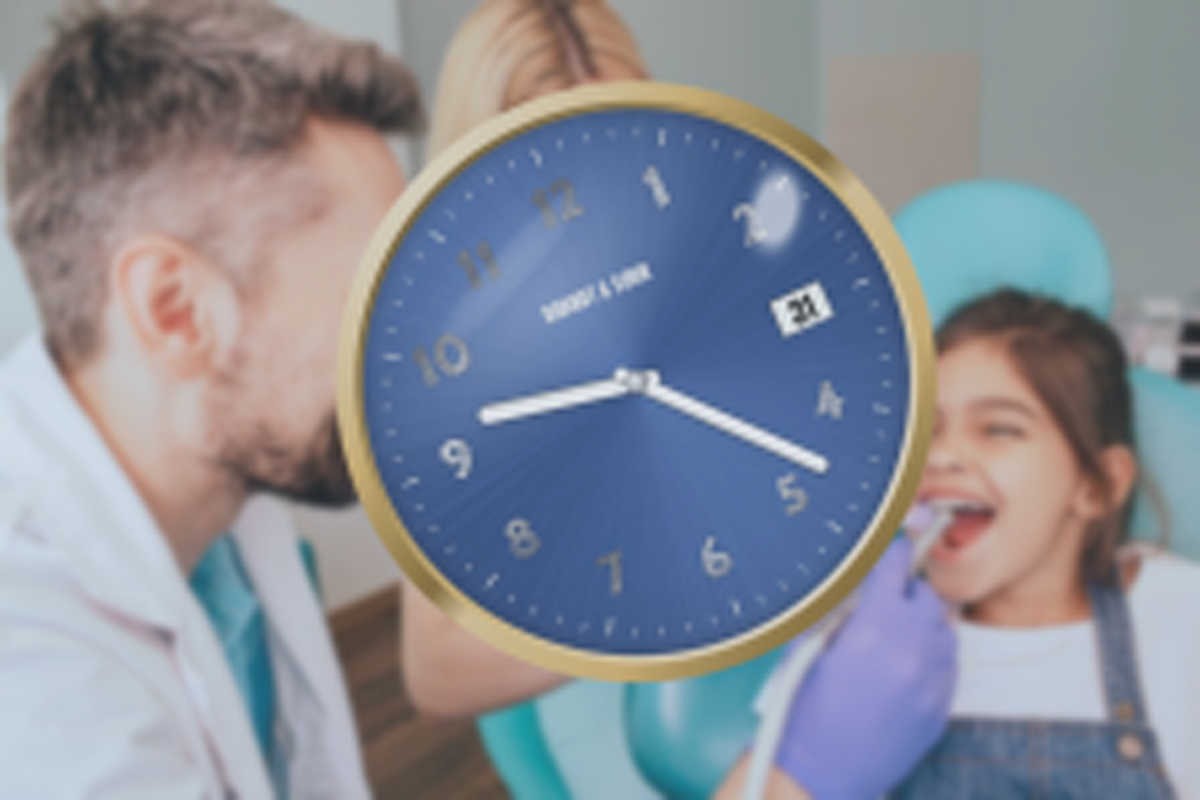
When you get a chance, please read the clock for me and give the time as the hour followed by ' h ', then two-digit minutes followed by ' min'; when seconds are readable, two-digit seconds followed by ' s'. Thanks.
9 h 23 min
